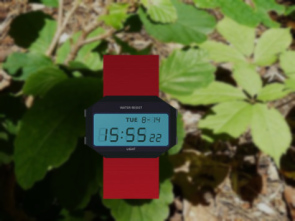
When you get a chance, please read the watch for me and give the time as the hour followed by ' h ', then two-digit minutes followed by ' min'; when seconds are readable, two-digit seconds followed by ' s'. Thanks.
15 h 55 min 22 s
